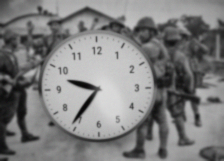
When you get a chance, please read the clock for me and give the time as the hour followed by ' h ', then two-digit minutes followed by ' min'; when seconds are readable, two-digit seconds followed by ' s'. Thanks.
9 h 36 min
